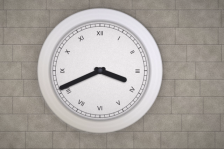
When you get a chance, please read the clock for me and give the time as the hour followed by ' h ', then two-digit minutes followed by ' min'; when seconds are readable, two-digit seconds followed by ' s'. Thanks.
3 h 41 min
